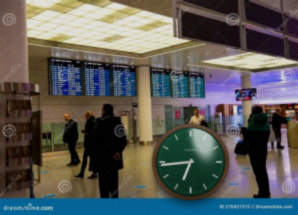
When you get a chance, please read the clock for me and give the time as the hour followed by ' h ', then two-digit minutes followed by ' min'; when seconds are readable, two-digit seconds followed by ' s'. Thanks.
6 h 44 min
